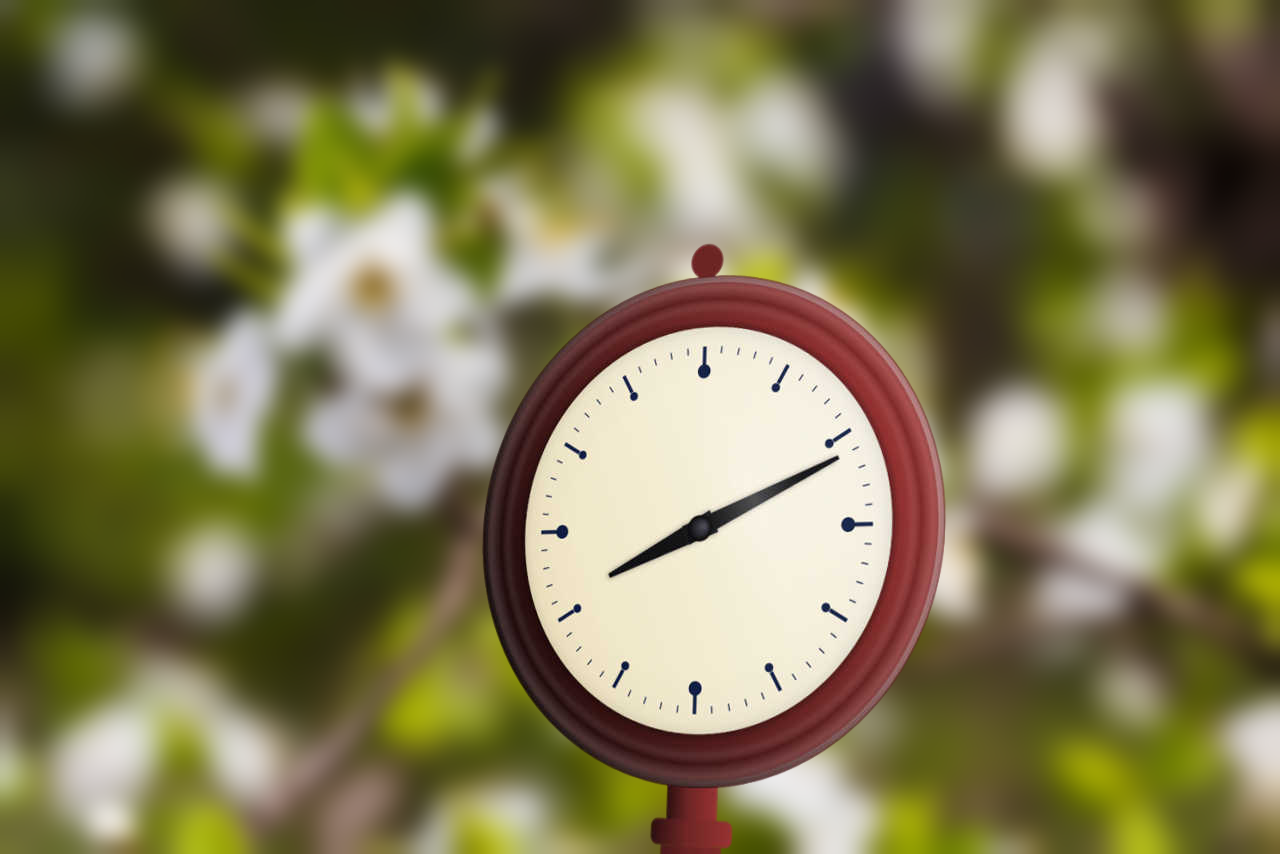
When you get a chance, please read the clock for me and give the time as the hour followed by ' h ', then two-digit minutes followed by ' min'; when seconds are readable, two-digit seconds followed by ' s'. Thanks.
8 h 11 min
